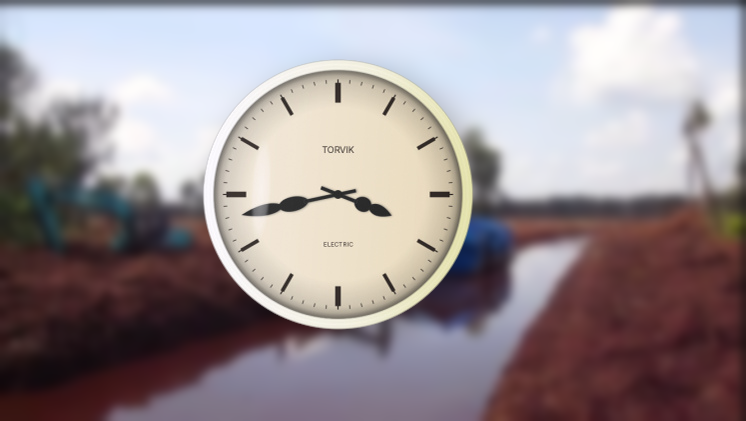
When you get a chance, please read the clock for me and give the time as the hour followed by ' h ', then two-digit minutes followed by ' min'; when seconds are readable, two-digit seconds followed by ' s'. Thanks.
3 h 43 min
